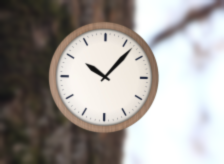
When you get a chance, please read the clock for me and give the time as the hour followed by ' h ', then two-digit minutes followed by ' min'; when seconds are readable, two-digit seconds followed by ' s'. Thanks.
10 h 07 min
